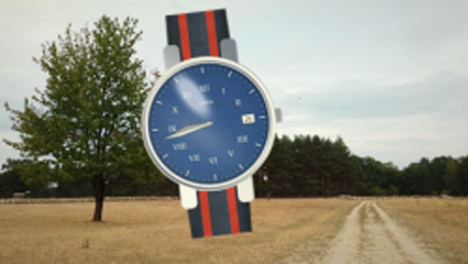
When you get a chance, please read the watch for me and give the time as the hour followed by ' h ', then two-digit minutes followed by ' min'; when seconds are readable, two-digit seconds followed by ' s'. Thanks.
8 h 43 min
